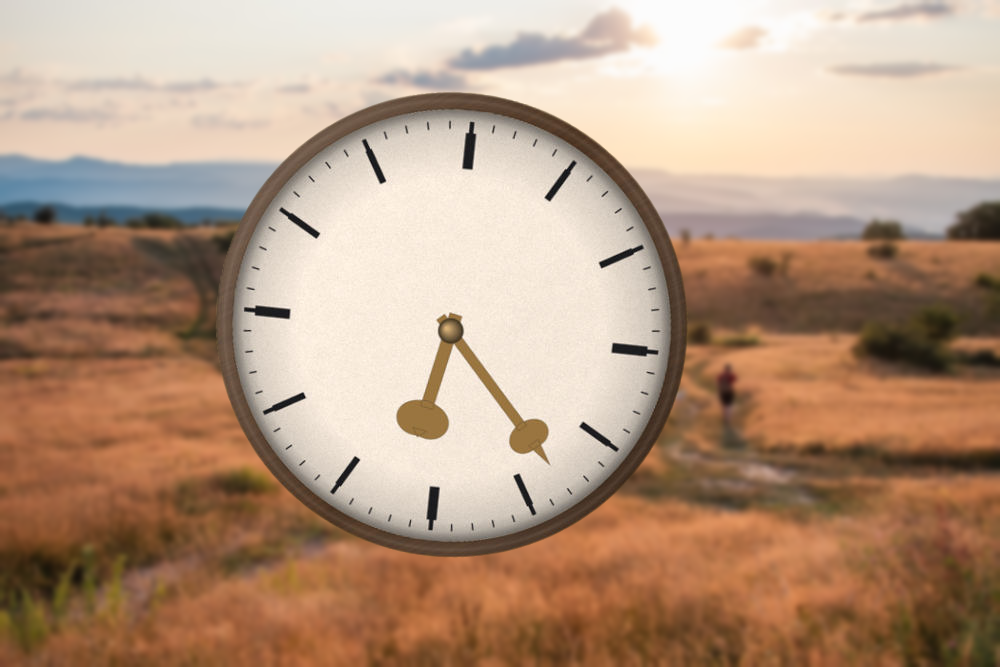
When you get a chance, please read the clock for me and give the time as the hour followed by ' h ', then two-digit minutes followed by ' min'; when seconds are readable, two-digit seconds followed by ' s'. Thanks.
6 h 23 min
